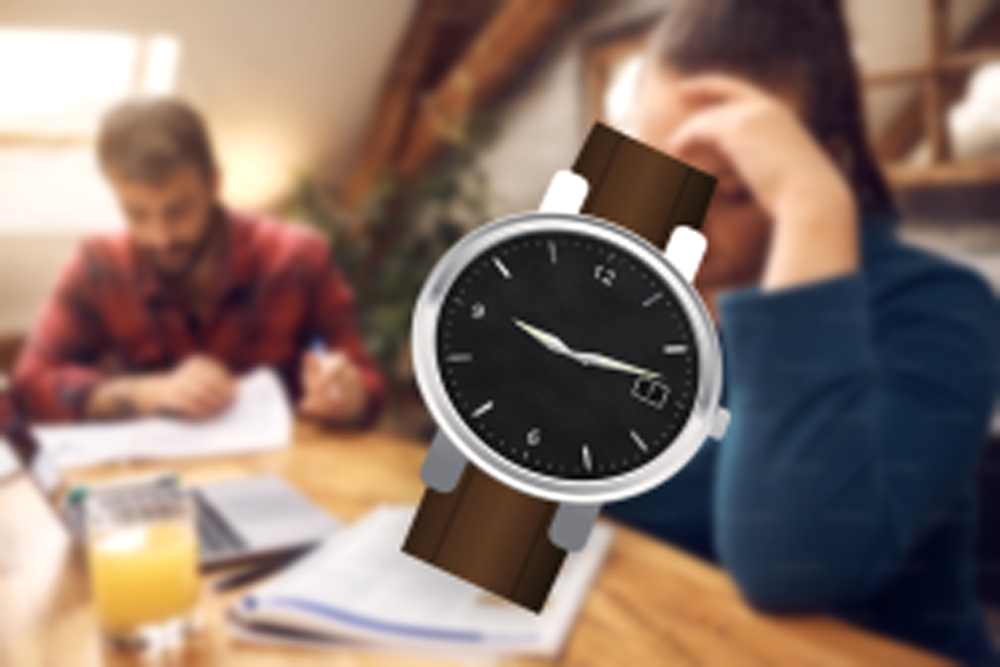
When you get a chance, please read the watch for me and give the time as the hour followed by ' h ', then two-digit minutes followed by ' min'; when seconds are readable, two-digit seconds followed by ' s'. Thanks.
9 h 13 min
